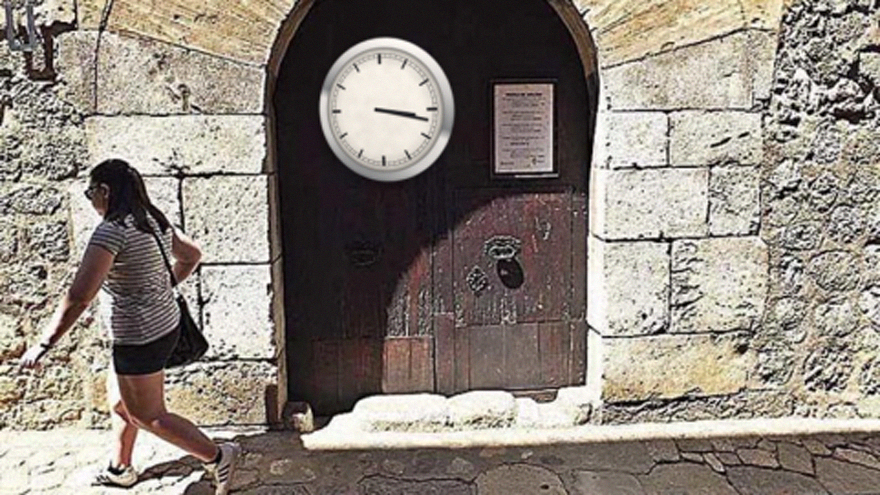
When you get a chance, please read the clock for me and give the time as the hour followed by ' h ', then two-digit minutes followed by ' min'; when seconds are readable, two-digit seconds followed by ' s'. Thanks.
3 h 17 min
